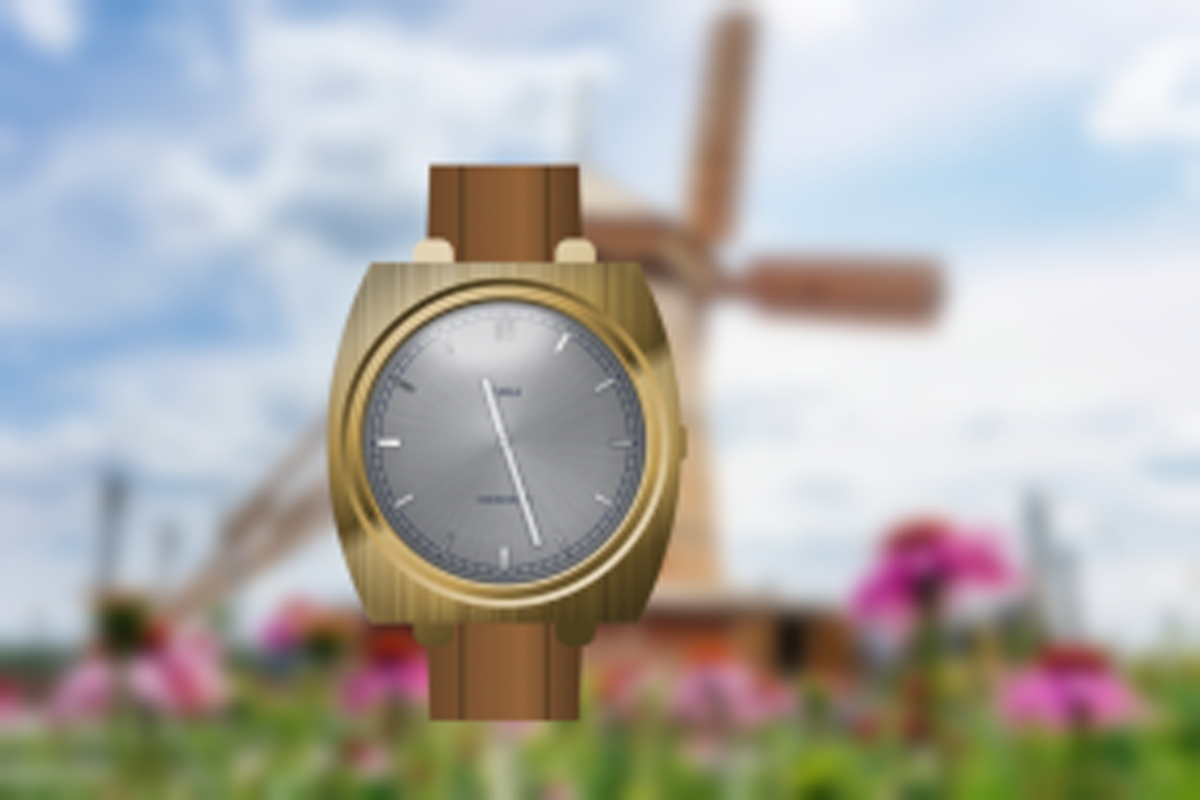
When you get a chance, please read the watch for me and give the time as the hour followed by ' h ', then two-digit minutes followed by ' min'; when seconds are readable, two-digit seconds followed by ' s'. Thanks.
11 h 27 min
